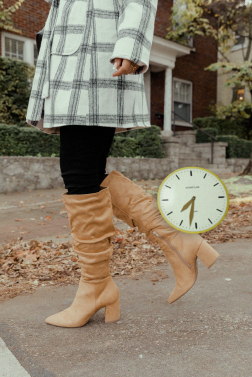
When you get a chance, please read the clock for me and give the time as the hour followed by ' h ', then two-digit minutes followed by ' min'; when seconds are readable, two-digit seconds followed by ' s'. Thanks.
7 h 32 min
